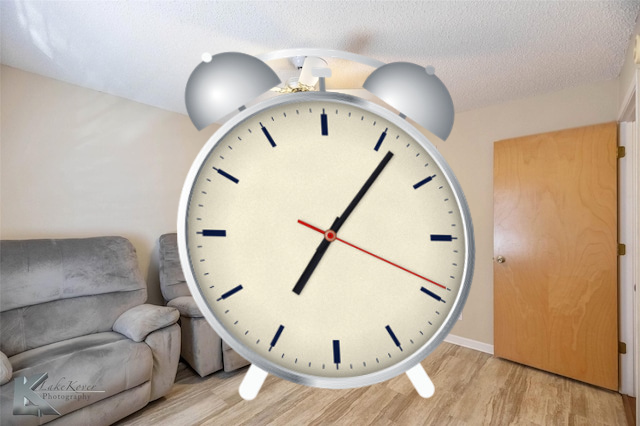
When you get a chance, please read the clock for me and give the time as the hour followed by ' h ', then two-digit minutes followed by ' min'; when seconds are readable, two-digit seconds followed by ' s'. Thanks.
7 h 06 min 19 s
